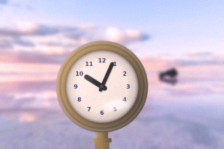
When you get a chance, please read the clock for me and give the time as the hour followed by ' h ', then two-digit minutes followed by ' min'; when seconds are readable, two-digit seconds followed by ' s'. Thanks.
10 h 04 min
